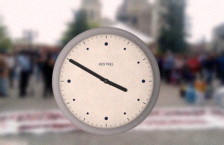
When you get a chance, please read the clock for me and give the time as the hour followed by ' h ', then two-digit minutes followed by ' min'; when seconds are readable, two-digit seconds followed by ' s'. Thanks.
3 h 50 min
